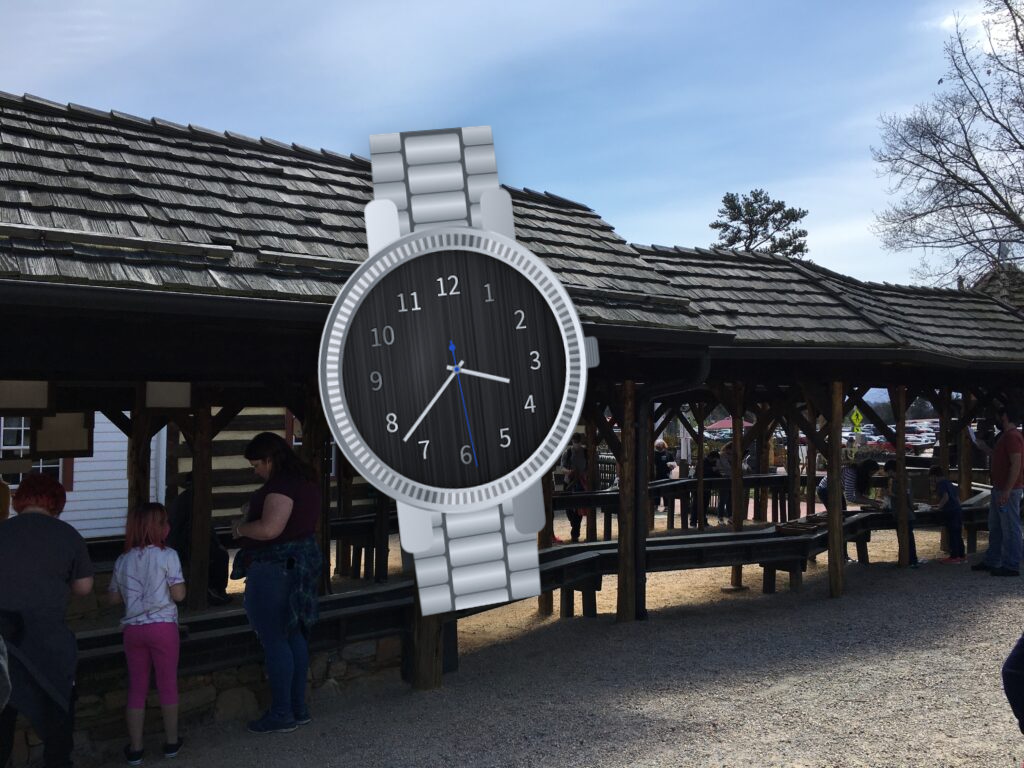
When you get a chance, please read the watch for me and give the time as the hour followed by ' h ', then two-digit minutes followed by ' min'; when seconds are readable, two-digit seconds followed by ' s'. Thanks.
3 h 37 min 29 s
